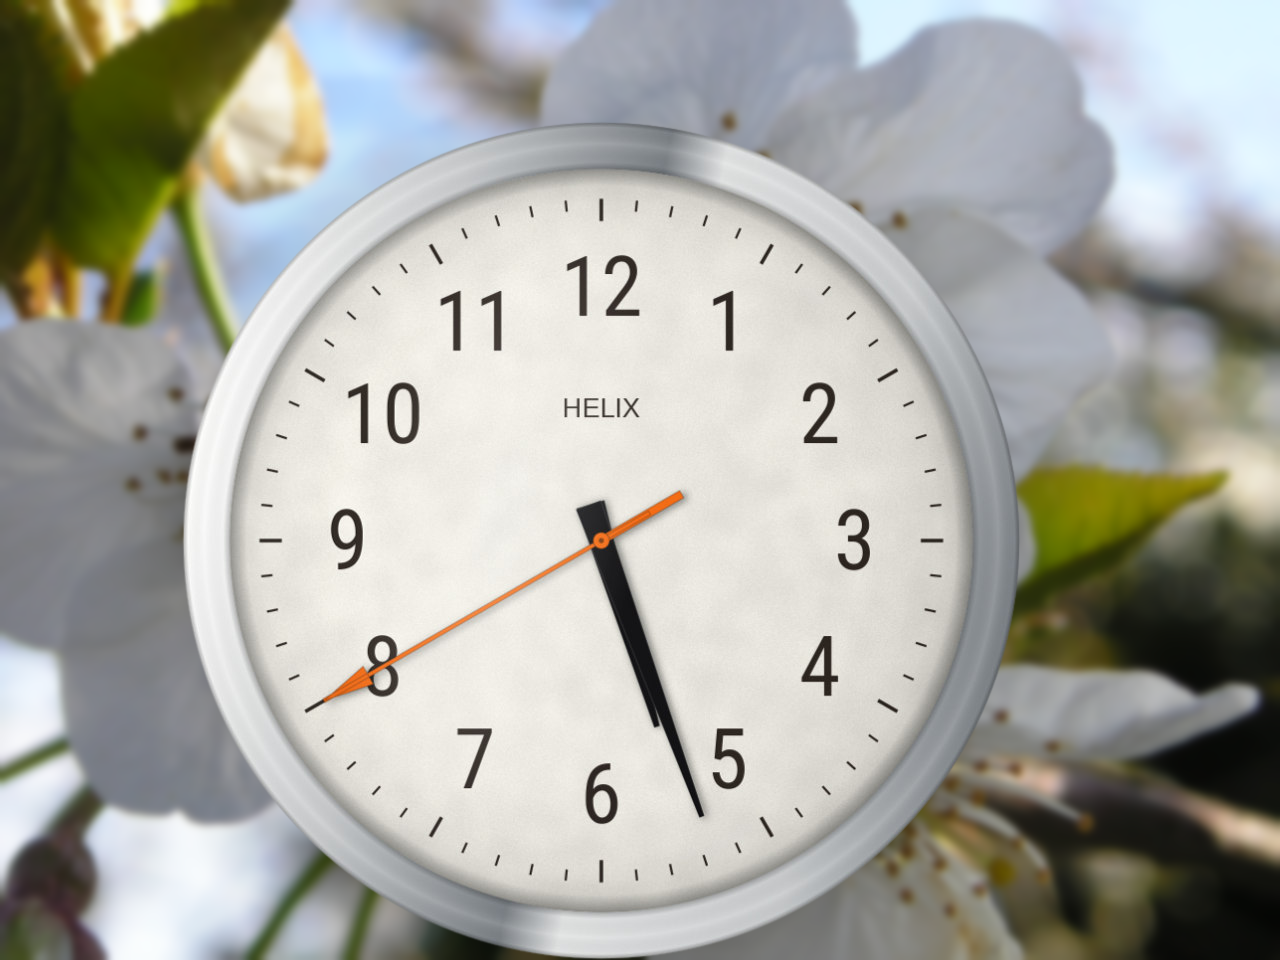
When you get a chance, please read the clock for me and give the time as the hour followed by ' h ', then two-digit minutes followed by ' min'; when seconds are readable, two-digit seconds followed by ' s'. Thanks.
5 h 26 min 40 s
